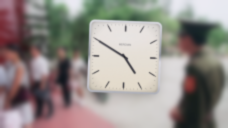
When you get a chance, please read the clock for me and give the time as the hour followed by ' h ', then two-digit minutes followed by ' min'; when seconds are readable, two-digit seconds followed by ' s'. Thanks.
4 h 50 min
